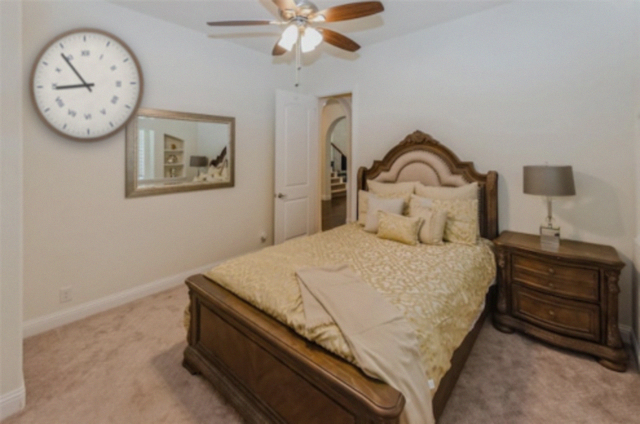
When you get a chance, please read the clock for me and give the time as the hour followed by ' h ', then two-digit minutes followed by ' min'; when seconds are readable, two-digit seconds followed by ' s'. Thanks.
8 h 54 min
